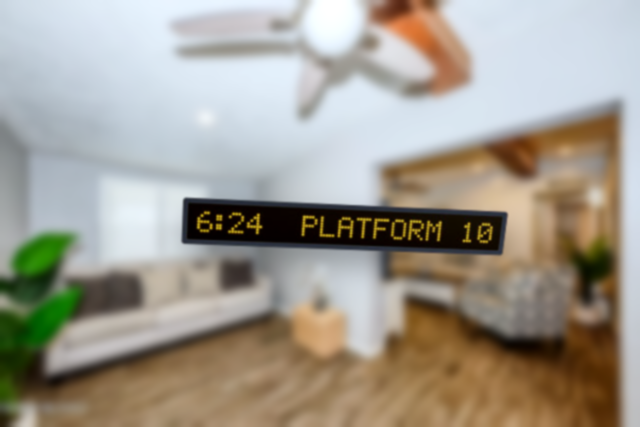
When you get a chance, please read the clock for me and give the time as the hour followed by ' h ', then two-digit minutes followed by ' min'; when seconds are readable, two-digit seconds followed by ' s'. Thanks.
6 h 24 min
